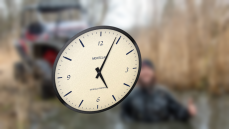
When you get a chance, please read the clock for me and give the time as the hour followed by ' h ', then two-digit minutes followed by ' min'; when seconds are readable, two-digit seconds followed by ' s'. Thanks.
5 h 04 min
